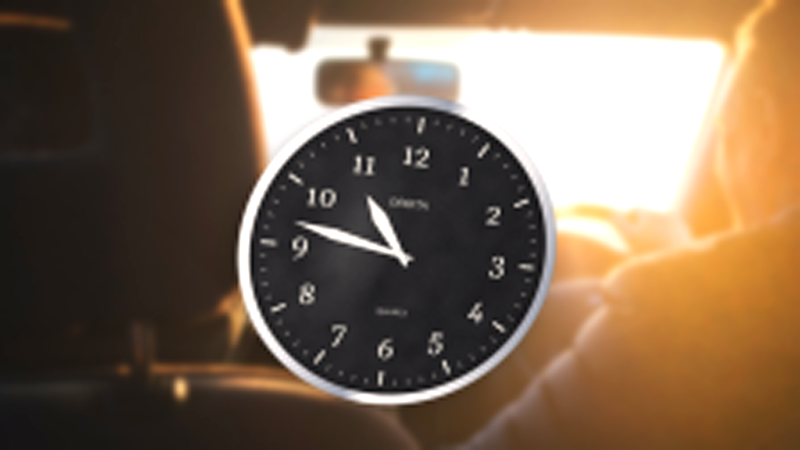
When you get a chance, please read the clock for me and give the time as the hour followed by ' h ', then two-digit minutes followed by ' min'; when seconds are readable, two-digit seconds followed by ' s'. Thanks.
10 h 47 min
